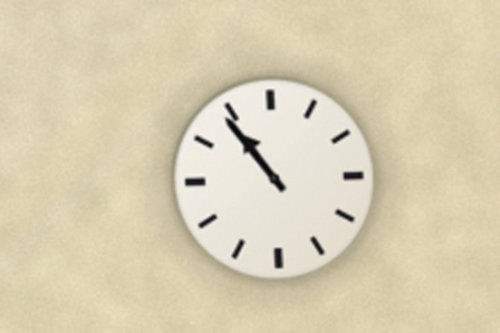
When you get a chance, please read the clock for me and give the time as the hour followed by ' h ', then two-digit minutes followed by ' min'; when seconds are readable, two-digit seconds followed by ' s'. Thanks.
10 h 54 min
